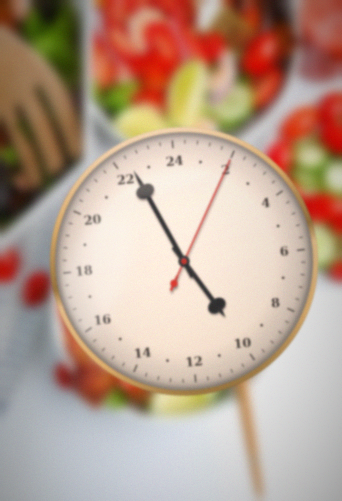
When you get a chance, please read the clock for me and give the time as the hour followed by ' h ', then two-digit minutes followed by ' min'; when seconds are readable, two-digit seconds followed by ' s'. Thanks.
9 h 56 min 05 s
